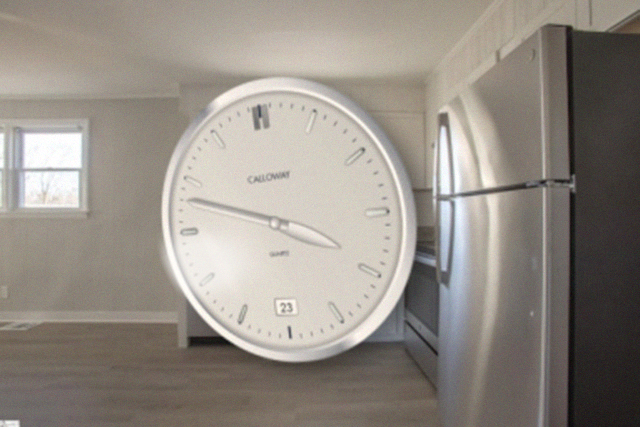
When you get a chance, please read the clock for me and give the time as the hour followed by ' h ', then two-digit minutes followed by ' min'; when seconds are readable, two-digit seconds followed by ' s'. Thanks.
3 h 48 min
